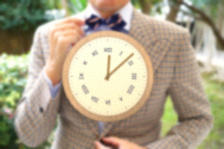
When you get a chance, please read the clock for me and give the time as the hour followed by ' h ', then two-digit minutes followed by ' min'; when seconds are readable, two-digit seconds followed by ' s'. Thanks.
12 h 08 min
